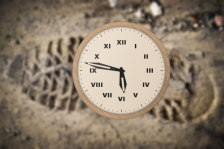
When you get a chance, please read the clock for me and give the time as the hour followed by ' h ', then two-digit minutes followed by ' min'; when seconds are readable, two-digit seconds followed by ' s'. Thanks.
5 h 47 min
